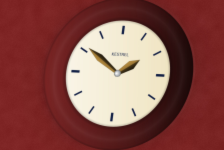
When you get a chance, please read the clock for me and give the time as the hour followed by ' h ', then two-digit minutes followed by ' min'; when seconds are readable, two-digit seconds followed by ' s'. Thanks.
1 h 51 min
